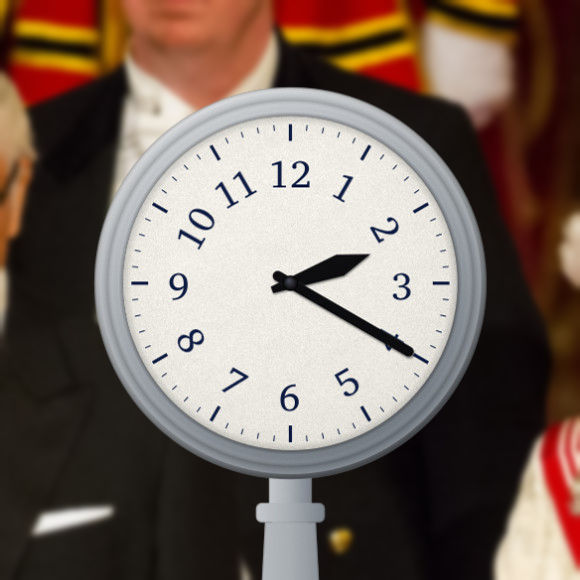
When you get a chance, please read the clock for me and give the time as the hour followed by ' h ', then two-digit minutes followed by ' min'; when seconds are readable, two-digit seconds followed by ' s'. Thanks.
2 h 20 min
